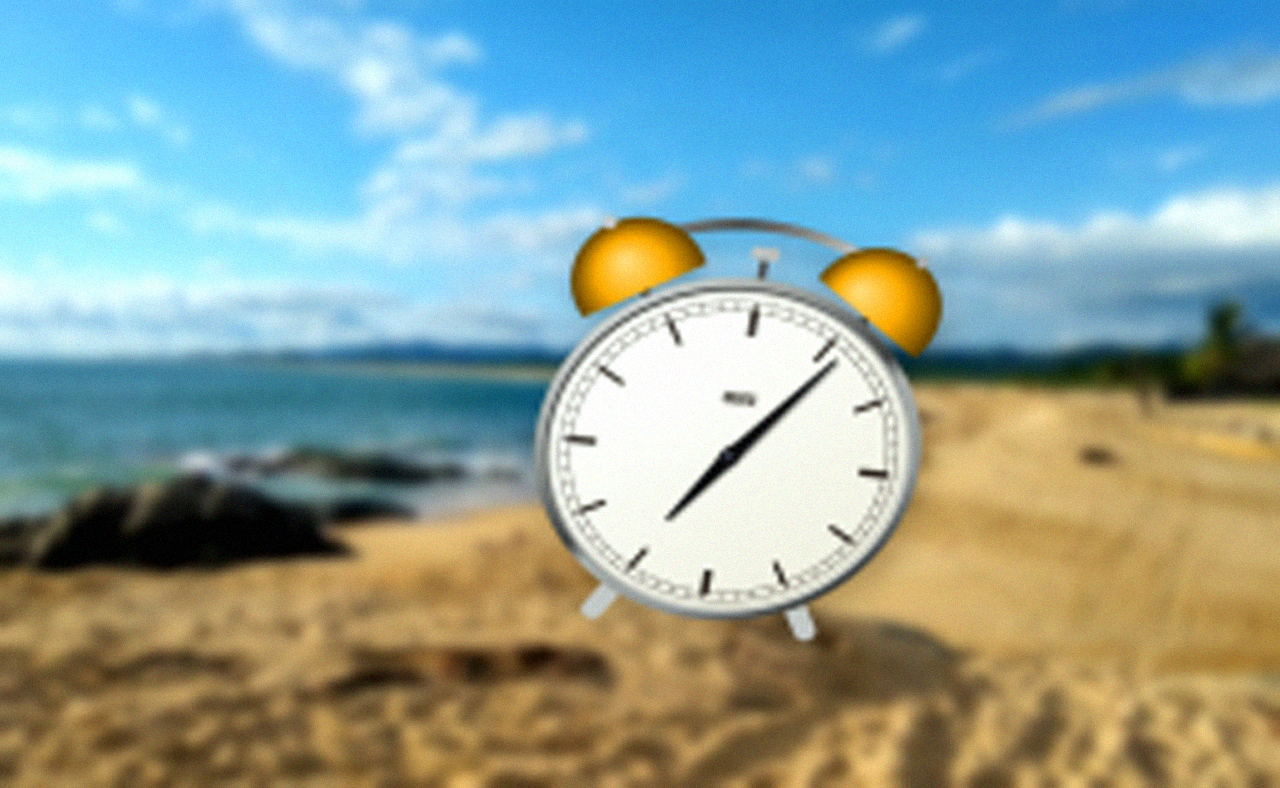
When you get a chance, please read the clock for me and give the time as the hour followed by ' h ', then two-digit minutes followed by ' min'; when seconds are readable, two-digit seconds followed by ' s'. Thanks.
7 h 06 min
